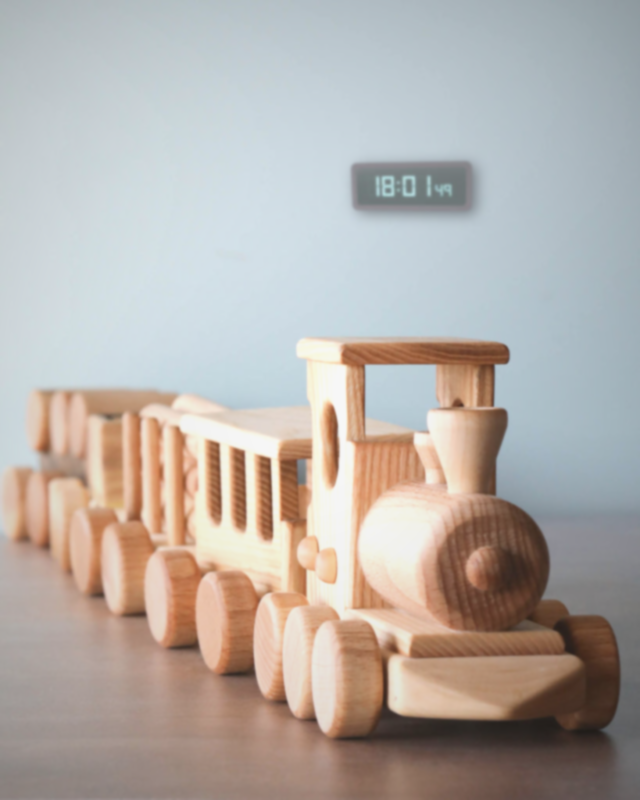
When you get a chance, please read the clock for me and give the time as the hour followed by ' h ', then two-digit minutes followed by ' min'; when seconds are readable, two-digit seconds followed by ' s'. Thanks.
18 h 01 min
